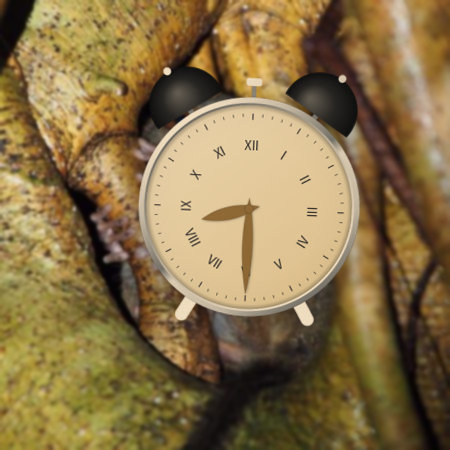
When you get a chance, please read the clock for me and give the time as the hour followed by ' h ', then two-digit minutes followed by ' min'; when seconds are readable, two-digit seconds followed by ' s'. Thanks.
8 h 30 min
